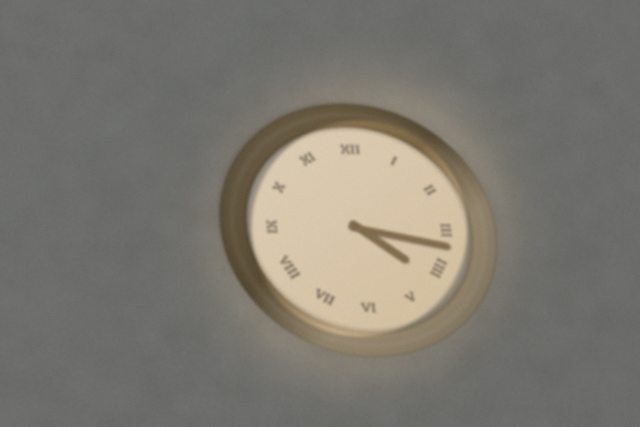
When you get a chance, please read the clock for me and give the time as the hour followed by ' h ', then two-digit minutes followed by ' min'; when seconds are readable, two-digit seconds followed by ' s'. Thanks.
4 h 17 min
